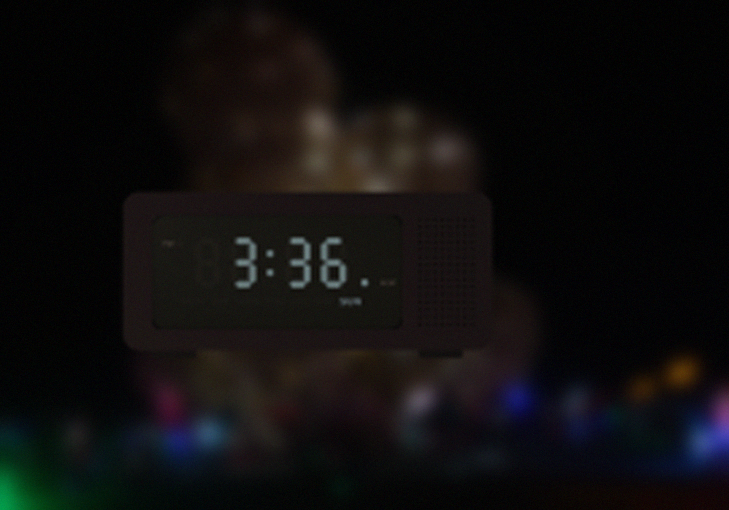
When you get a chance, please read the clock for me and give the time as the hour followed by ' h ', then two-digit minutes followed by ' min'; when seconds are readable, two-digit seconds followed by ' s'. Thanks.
3 h 36 min
